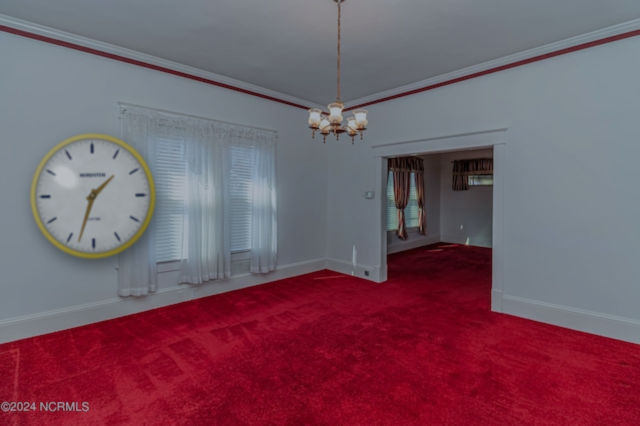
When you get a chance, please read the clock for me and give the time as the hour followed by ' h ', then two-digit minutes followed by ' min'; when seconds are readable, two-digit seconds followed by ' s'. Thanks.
1 h 33 min
